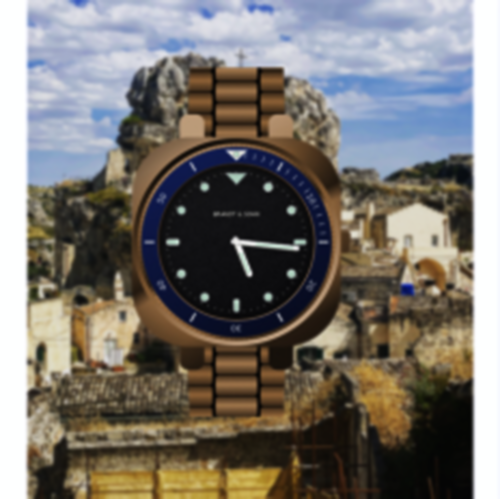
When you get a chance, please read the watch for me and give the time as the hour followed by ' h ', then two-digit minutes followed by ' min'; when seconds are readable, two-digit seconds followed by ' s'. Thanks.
5 h 16 min
